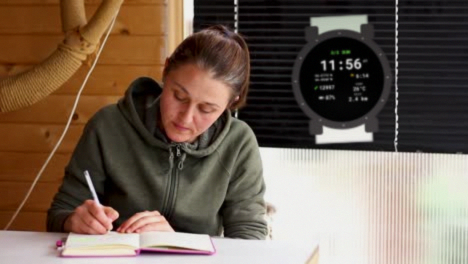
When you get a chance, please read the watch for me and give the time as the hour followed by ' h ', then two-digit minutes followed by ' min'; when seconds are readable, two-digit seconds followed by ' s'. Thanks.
11 h 56 min
